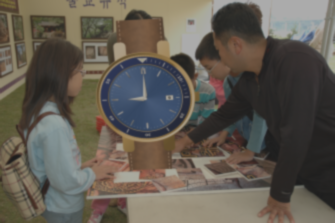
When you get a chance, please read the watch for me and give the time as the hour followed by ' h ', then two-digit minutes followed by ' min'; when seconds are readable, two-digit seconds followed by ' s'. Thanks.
9 h 00 min
